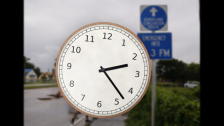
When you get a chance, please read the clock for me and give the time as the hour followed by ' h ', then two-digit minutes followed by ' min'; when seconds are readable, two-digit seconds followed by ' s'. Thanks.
2 h 23 min
